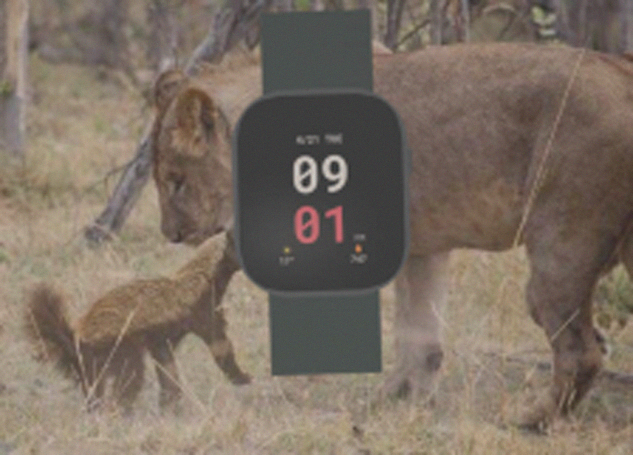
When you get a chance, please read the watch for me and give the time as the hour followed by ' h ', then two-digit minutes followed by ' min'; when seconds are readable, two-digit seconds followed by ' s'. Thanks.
9 h 01 min
